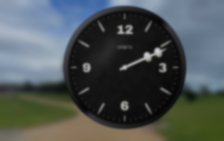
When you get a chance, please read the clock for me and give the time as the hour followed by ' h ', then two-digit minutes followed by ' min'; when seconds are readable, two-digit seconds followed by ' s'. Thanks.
2 h 11 min
